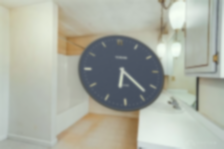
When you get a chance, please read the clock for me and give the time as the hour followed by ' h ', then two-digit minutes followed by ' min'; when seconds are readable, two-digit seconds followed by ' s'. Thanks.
6 h 23 min
